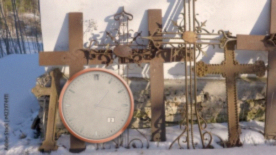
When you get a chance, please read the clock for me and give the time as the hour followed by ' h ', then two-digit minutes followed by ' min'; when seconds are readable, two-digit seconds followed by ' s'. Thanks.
1 h 17 min
